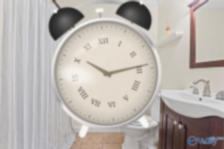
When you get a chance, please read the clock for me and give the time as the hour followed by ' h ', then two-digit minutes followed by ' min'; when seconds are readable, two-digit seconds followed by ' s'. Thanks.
10 h 14 min
